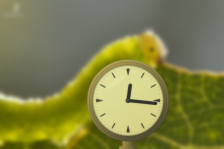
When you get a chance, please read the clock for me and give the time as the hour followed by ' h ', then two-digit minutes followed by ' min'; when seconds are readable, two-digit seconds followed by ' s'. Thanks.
12 h 16 min
